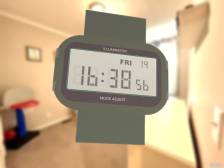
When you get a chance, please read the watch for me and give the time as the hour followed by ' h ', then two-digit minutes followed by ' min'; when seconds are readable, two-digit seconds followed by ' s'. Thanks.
16 h 38 min 56 s
